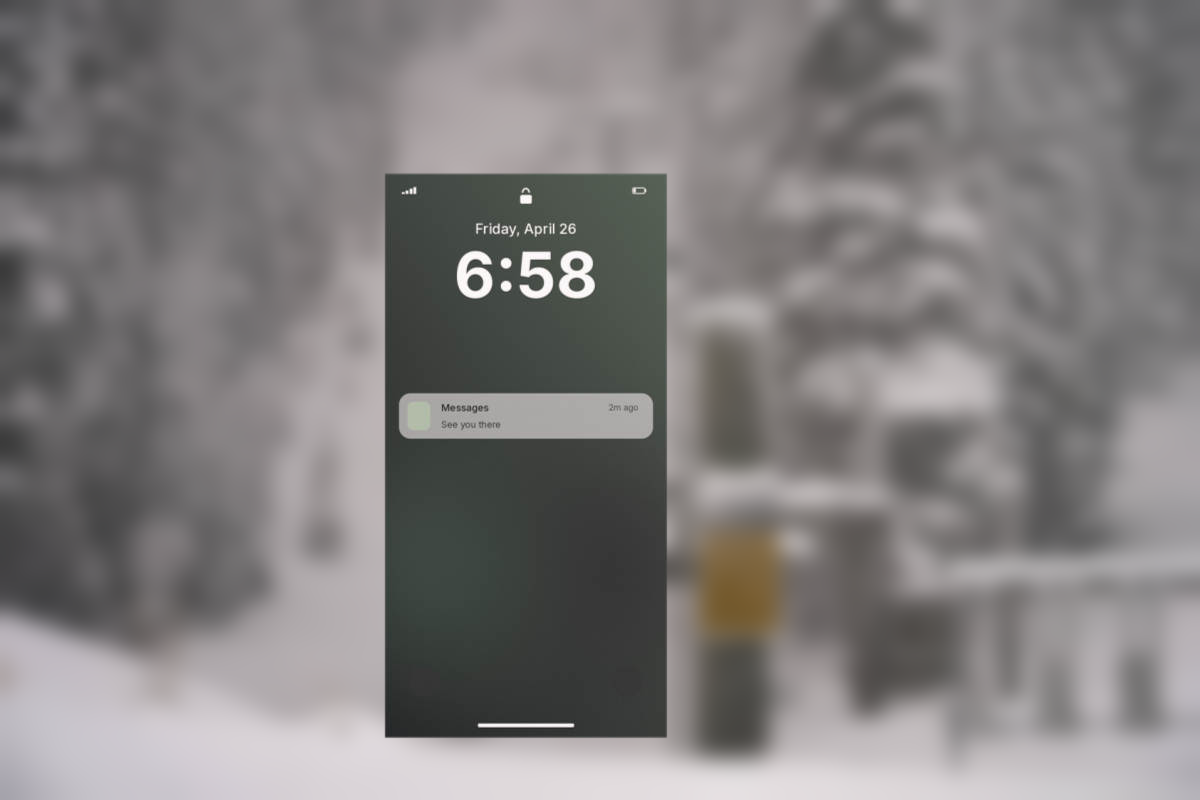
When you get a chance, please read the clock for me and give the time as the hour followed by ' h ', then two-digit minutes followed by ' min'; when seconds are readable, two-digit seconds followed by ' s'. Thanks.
6 h 58 min
